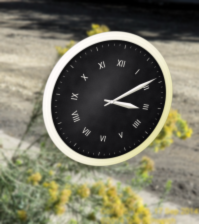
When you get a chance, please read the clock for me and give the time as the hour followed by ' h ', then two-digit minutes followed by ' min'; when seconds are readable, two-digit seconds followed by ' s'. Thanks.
3 h 09 min
